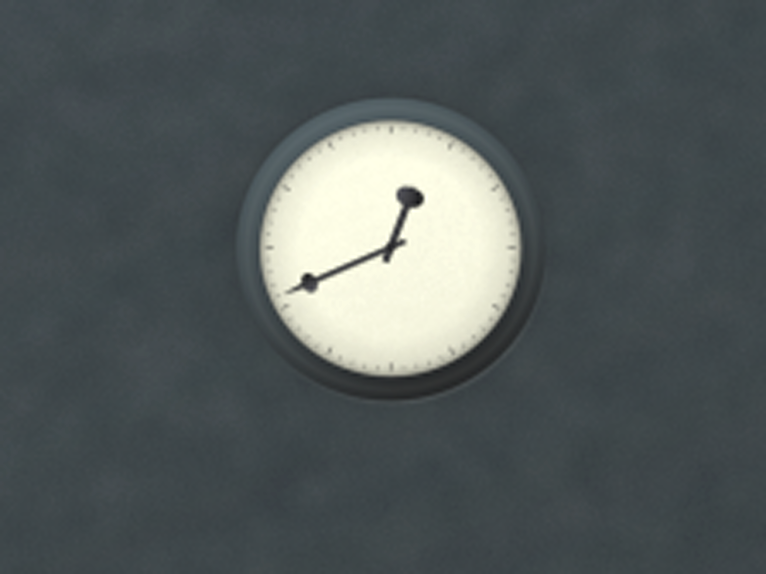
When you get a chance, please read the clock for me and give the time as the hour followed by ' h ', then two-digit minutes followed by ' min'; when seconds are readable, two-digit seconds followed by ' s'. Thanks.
12 h 41 min
